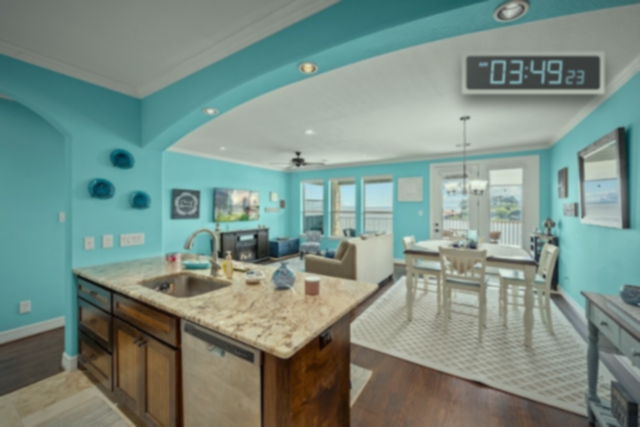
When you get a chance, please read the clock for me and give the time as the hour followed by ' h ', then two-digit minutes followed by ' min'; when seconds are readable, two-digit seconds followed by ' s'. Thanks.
3 h 49 min 23 s
